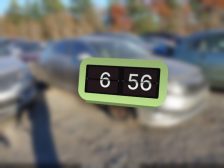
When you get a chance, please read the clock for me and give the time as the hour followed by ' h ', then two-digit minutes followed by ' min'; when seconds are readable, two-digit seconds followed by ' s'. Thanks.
6 h 56 min
